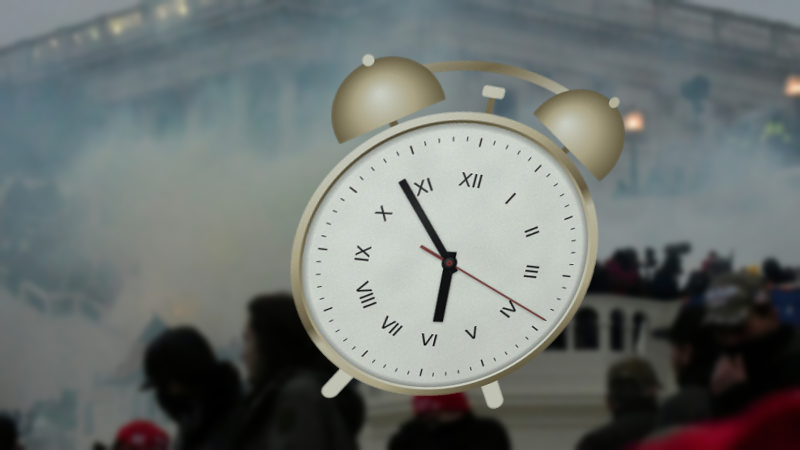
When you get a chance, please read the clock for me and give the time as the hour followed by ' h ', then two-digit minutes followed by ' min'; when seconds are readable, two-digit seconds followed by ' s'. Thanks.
5 h 53 min 19 s
